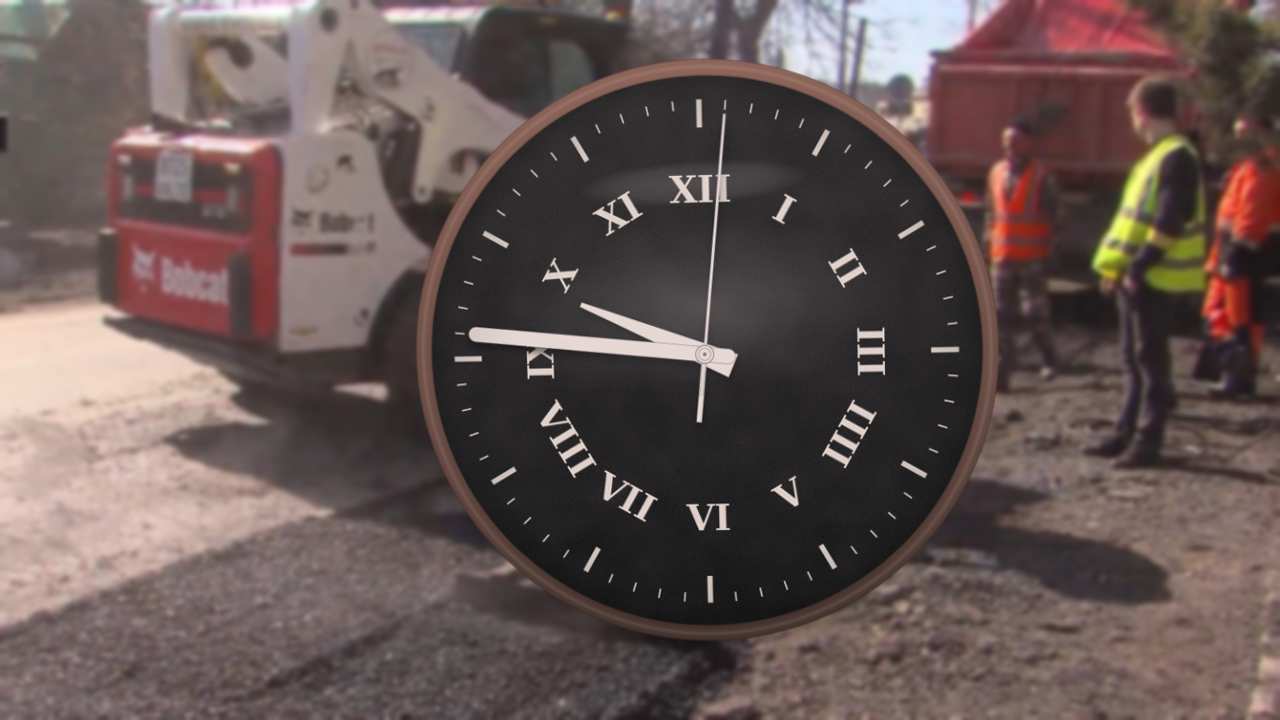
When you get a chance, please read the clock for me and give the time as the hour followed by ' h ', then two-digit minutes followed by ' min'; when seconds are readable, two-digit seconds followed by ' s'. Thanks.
9 h 46 min 01 s
